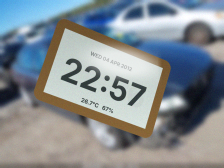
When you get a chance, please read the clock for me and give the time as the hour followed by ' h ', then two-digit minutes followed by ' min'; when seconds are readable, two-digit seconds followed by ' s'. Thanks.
22 h 57 min
